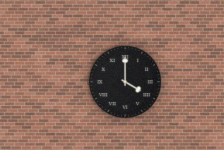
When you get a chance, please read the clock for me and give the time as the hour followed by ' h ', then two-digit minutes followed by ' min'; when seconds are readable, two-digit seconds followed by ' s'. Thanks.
4 h 00 min
